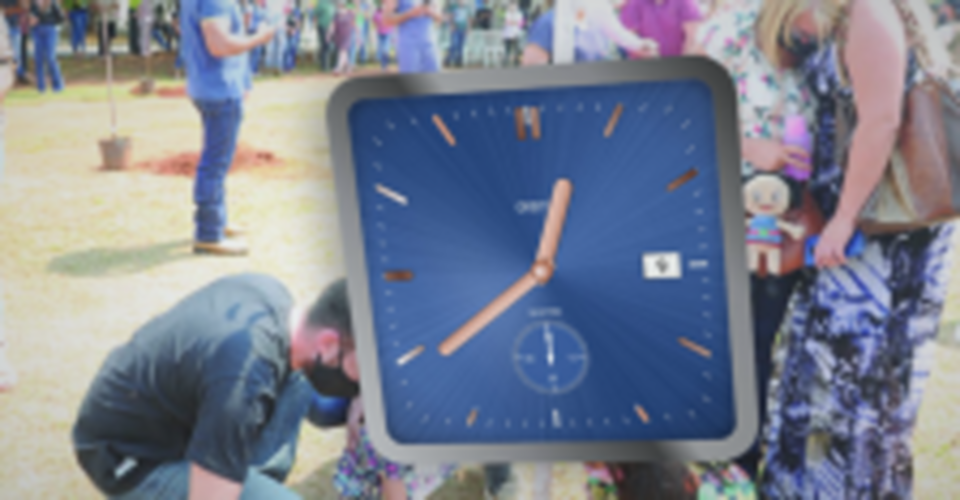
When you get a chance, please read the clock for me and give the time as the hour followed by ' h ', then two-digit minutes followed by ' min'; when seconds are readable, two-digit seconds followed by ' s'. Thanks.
12 h 39 min
